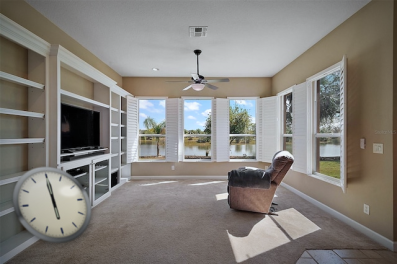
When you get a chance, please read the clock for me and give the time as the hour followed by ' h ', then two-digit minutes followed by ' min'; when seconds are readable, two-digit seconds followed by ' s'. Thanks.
6 h 00 min
